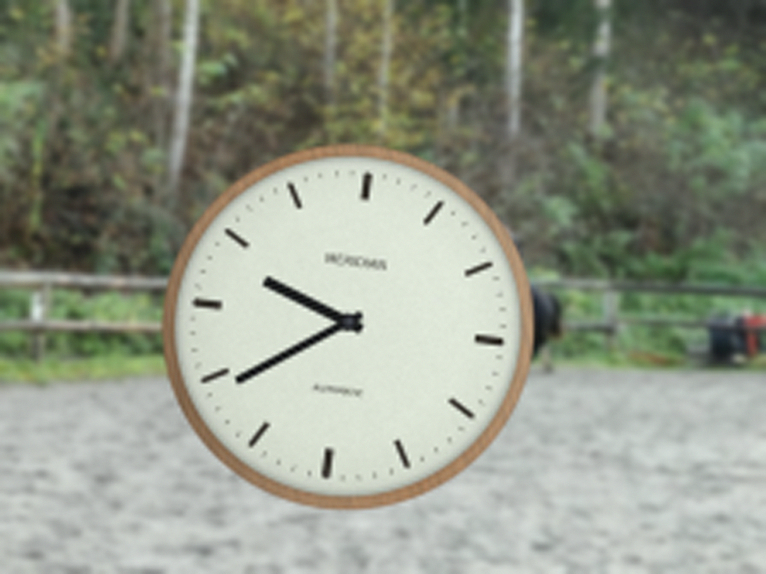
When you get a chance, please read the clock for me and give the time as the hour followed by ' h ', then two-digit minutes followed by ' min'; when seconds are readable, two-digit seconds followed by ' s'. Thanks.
9 h 39 min
